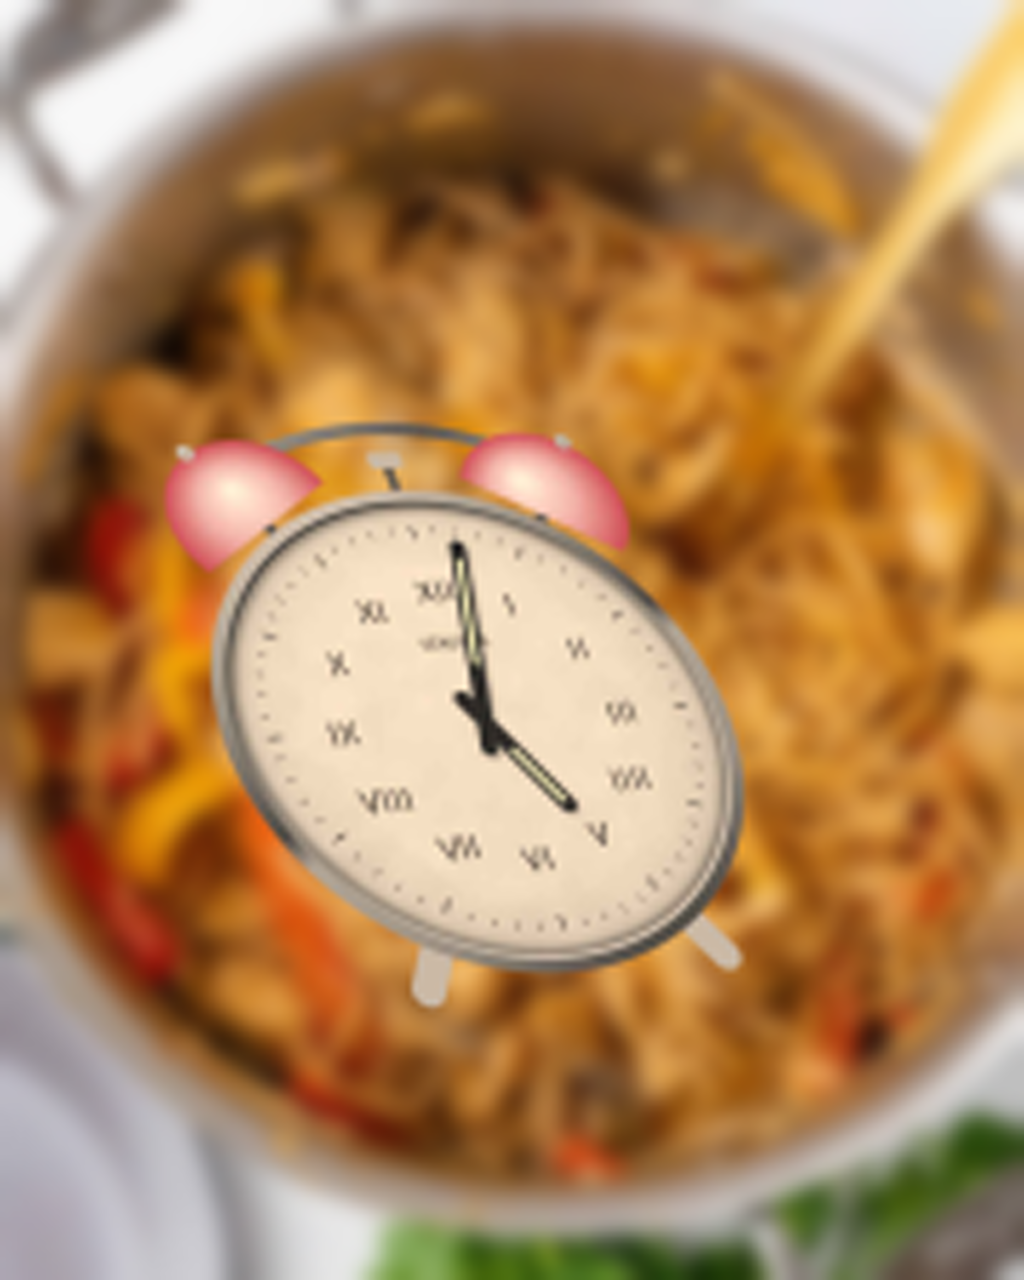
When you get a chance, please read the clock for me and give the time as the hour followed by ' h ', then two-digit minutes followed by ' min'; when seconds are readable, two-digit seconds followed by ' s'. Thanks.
5 h 02 min
